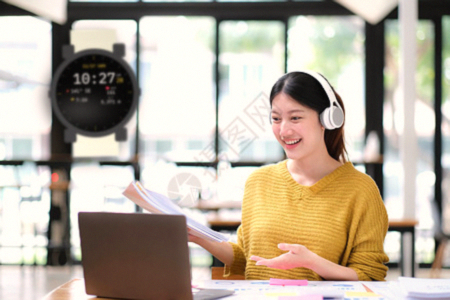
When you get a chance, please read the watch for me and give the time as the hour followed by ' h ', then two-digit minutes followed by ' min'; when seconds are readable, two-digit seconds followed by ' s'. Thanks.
10 h 27 min
